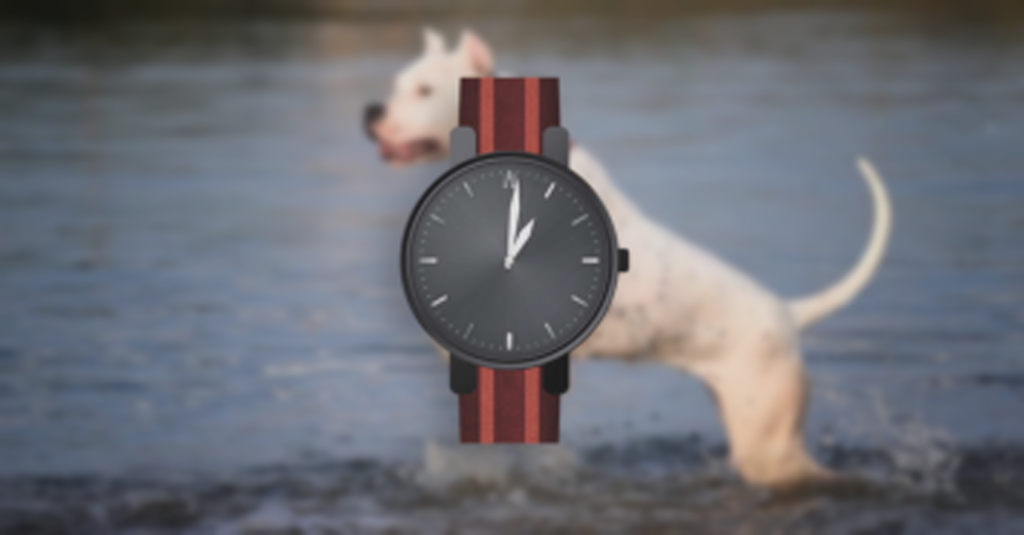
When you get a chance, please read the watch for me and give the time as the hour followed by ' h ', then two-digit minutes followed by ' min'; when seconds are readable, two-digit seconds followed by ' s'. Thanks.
1 h 01 min
